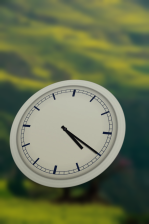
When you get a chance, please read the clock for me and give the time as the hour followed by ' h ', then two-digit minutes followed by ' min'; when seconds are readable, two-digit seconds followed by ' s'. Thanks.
4 h 20 min
